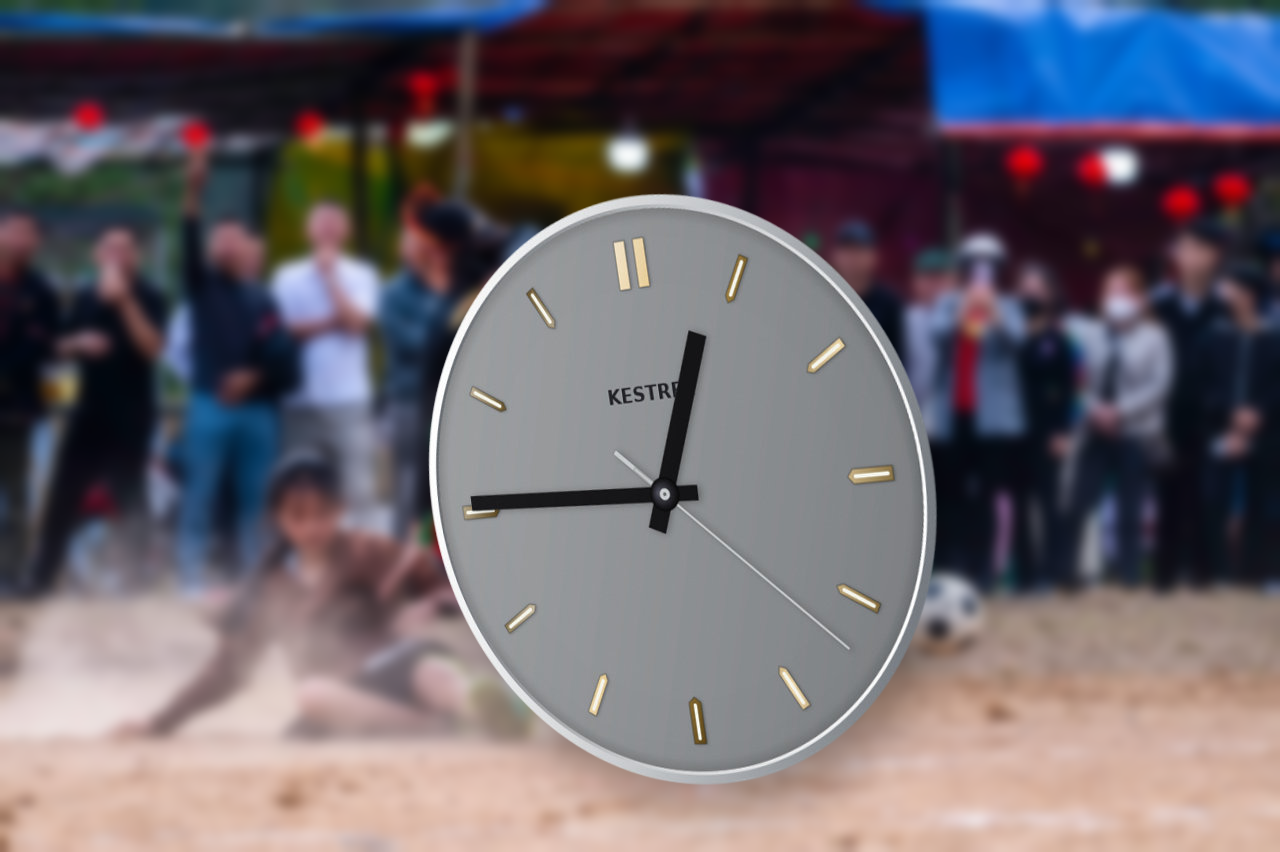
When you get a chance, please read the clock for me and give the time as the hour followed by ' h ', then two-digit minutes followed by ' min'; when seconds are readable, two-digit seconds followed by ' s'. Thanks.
12 h 45 min 22 s
